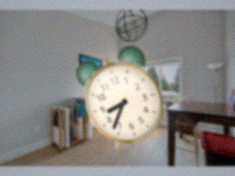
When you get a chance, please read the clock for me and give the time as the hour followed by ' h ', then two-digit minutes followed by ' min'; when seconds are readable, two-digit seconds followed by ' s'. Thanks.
8 h 37 min
